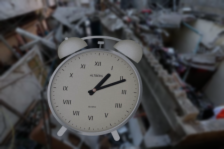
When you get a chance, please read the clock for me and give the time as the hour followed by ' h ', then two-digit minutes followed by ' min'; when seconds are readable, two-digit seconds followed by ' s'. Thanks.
1 h 11 min
